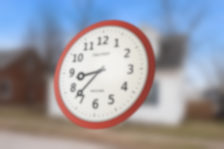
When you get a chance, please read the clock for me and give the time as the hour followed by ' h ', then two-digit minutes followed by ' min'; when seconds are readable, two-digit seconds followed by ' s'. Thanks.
8 h 37 min
